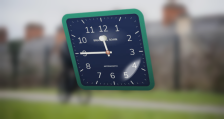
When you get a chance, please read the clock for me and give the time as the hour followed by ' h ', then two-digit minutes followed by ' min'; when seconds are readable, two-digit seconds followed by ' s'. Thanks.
11 h 45 min
